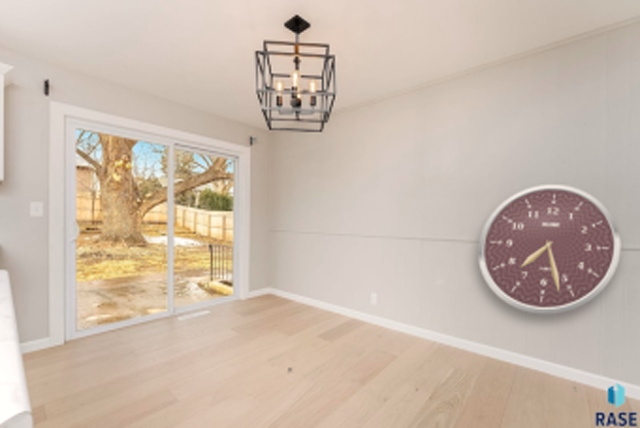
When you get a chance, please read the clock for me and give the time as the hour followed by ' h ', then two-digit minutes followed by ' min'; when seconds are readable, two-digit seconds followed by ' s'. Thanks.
7 h 27 min
